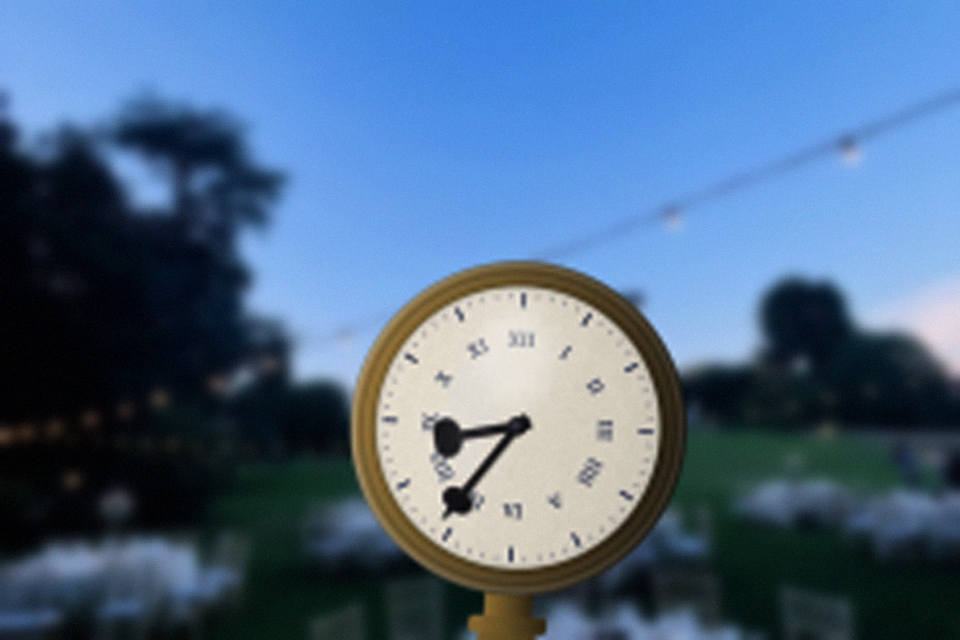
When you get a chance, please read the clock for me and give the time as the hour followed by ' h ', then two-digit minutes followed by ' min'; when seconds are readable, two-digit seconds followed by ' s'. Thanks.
8 h 36 min
